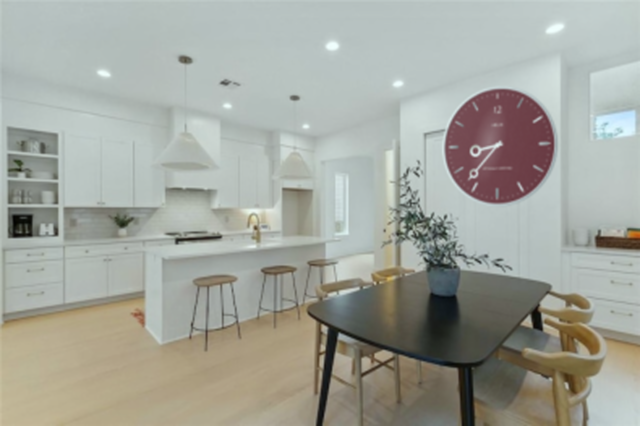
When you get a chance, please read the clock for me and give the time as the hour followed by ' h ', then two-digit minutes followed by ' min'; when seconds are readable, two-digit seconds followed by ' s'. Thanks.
8 h 37 min
